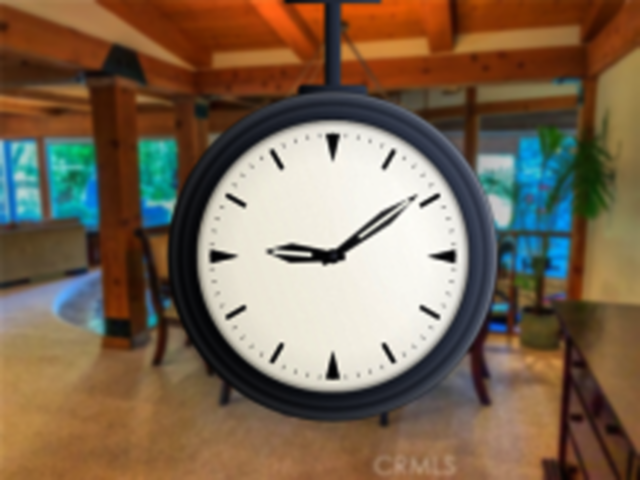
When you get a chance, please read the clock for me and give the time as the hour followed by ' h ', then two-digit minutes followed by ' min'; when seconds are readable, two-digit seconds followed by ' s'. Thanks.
9 h 09 min
